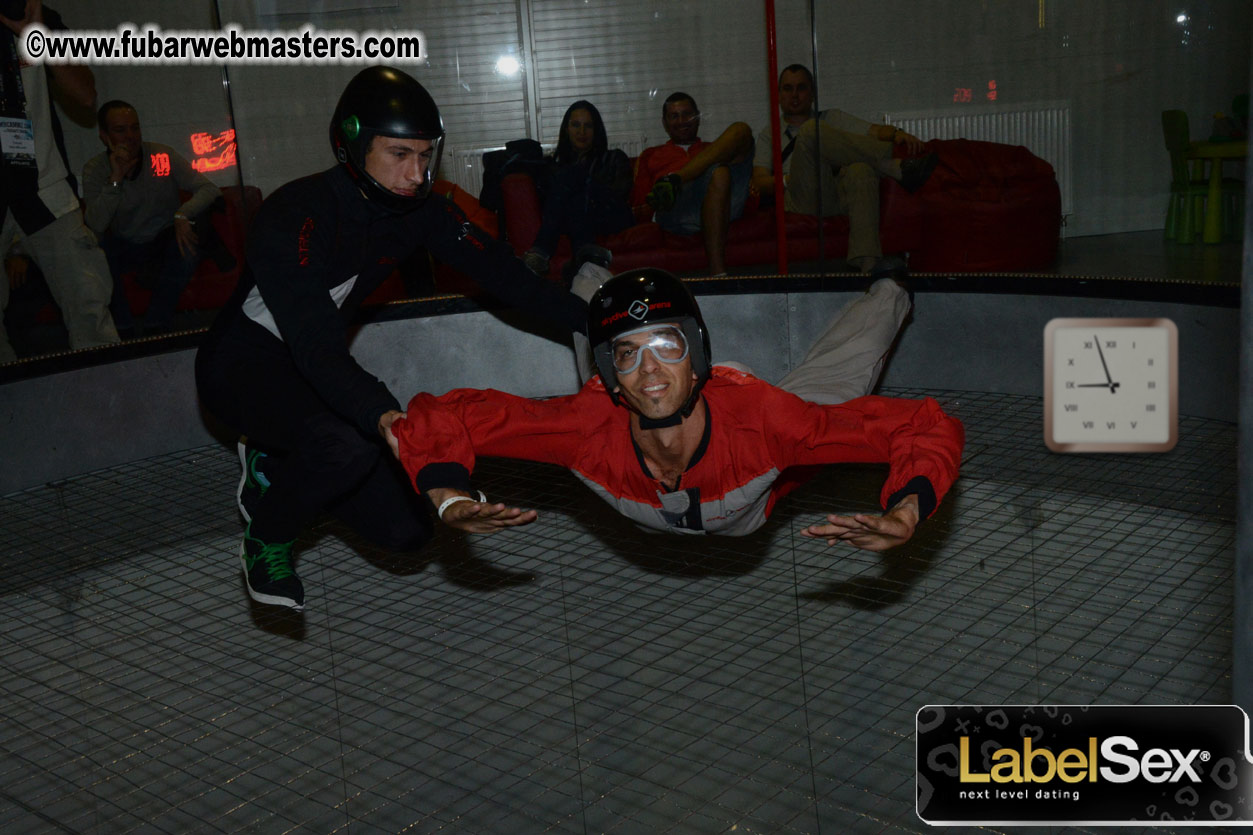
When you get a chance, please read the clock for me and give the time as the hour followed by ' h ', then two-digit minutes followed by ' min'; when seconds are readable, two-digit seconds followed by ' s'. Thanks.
8 h 57 min
